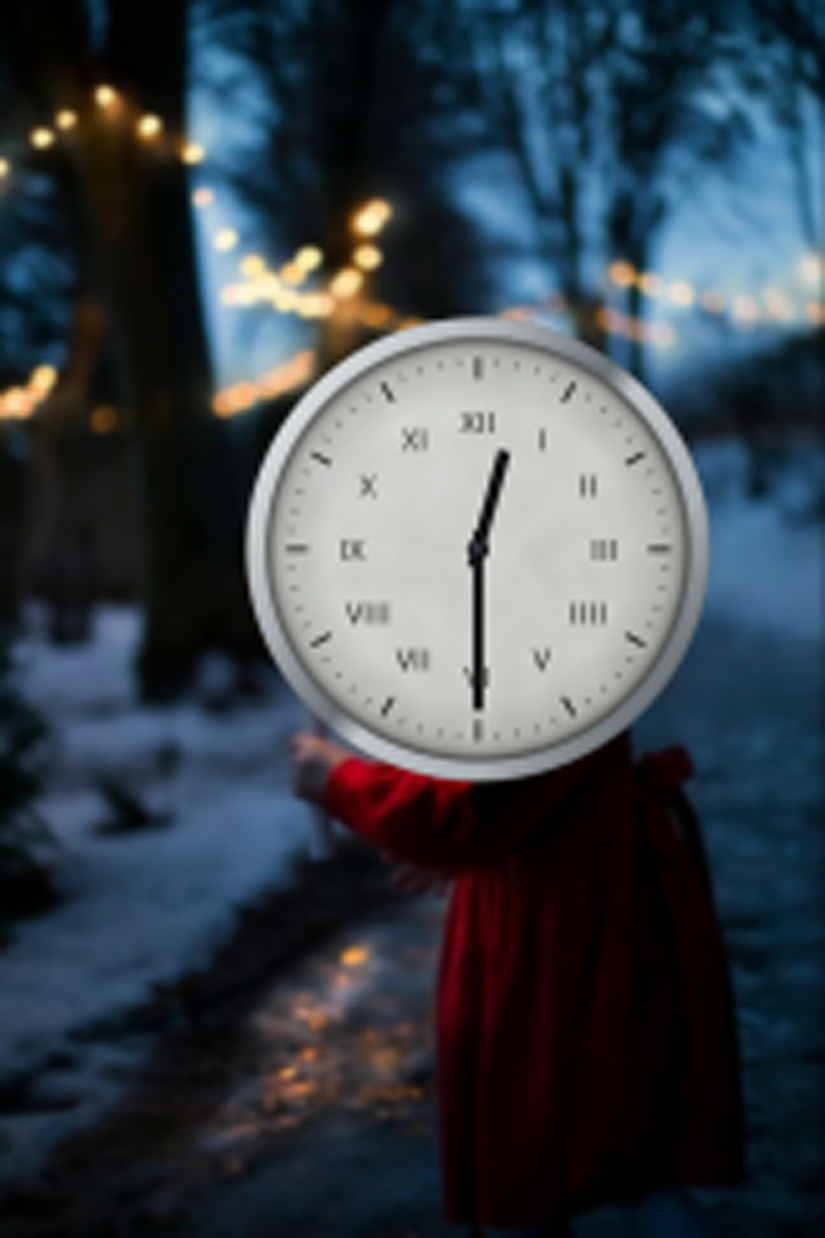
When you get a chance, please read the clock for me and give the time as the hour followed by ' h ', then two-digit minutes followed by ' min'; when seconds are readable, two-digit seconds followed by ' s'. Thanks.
12 h 30 min
